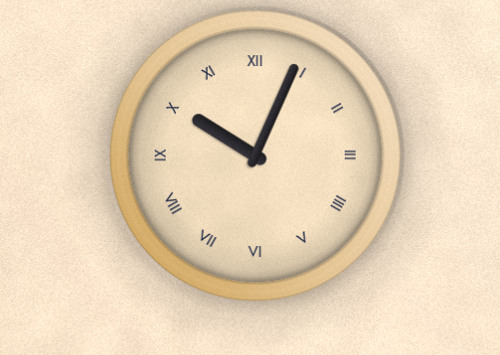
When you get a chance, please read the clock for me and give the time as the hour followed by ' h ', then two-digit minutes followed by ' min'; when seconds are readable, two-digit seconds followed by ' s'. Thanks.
10 h 04 min
